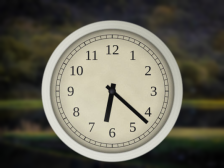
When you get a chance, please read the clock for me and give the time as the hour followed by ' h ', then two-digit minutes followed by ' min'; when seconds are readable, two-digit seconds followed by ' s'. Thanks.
6 h 22 min
